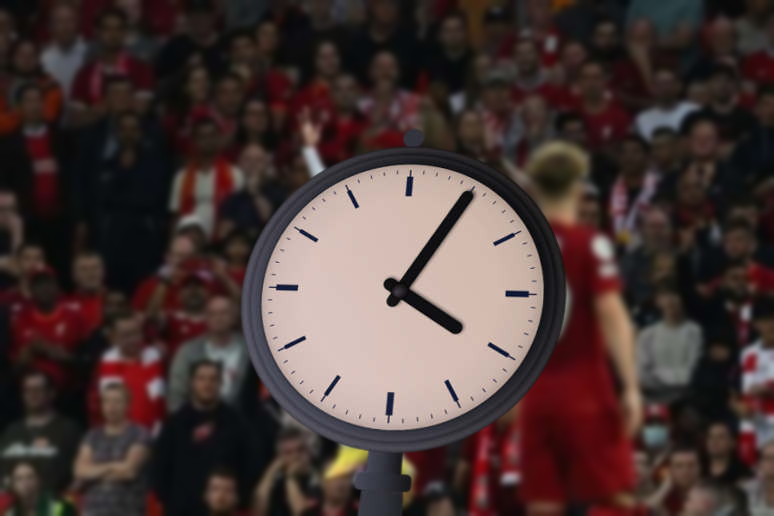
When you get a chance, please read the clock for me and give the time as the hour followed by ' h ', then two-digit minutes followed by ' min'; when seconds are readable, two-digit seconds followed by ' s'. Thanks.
4 h 05 min
